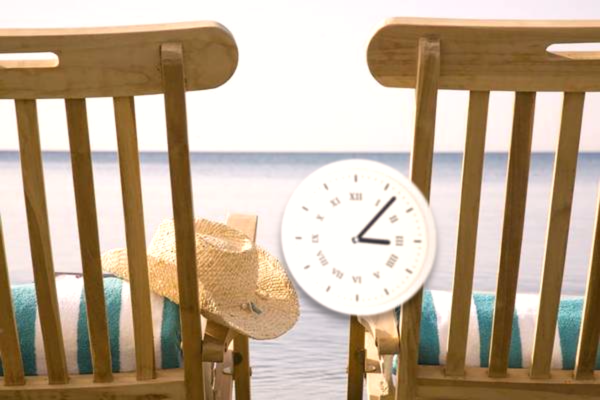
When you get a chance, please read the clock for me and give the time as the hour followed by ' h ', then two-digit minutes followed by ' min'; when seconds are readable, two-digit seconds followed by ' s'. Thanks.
3 h 07 min
